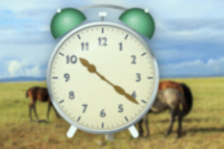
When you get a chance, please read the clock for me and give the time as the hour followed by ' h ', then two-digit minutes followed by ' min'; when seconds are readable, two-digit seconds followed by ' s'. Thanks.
10 h 21 min
